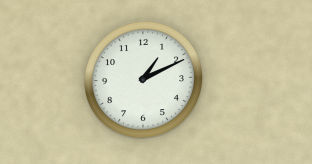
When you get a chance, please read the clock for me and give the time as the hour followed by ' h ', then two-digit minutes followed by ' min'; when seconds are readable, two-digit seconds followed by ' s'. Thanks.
1 h 11 min
